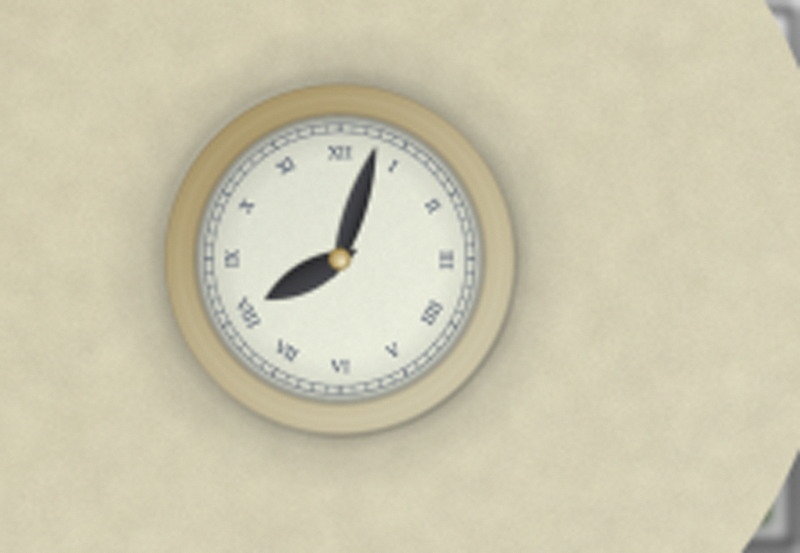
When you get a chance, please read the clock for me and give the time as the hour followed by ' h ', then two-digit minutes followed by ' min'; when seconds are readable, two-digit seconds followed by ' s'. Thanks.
8 h 03 min
